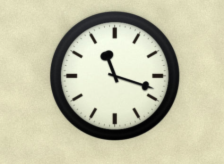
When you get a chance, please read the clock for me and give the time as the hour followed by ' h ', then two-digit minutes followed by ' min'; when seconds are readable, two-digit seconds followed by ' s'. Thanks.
11 h 18 min
